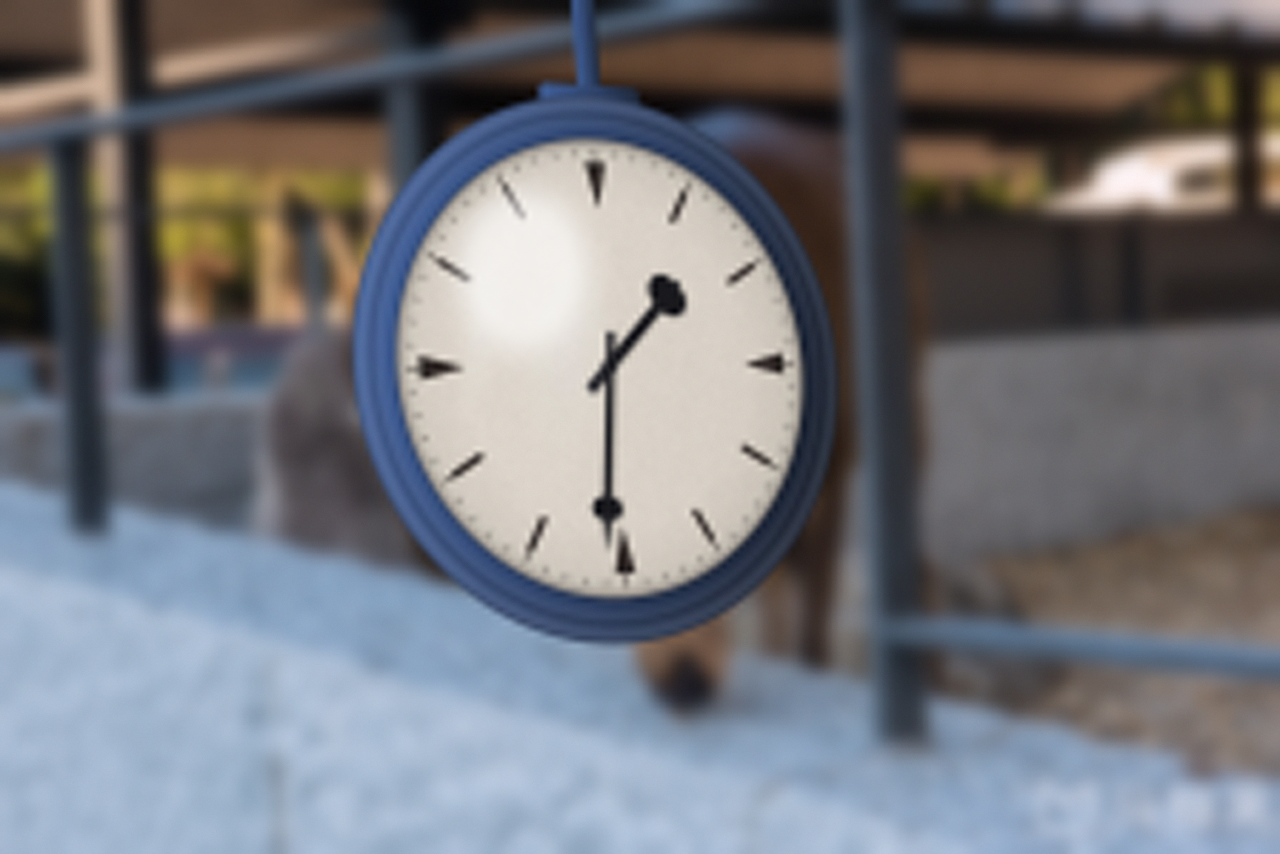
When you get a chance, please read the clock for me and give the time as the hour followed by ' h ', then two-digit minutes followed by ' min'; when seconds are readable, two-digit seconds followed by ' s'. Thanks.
1 h 31 min
